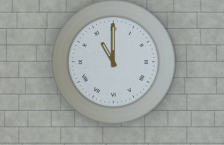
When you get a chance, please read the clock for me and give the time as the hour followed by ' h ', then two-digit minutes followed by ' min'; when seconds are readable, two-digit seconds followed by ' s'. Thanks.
11 h 00 min
